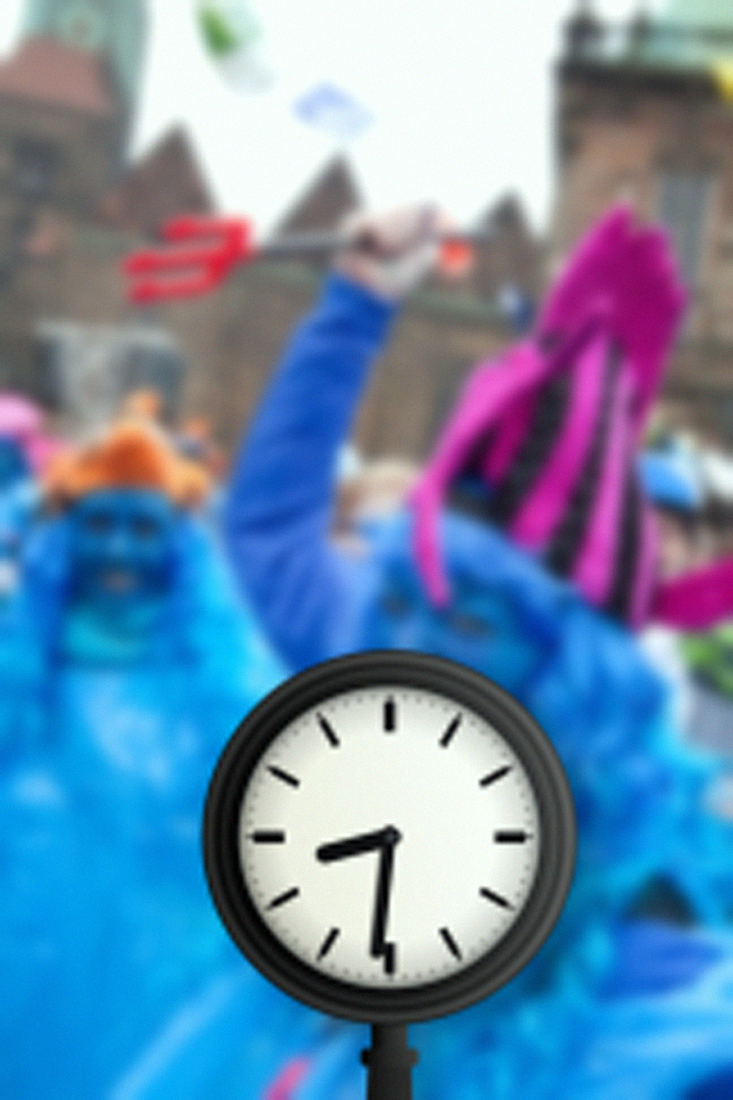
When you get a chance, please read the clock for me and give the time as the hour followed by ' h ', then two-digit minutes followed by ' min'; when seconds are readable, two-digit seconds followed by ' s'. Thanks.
8 h 31 min
